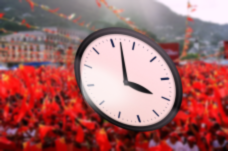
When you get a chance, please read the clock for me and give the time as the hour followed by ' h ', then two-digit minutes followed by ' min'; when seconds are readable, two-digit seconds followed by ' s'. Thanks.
4 h 02 min
